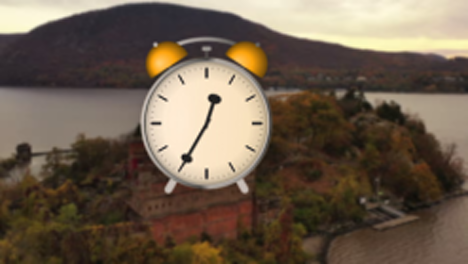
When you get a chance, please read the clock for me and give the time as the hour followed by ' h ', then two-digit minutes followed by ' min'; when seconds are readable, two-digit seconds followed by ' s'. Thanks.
12 h 35 min
